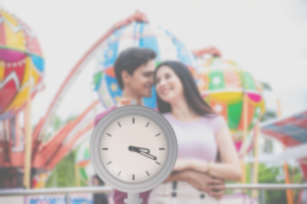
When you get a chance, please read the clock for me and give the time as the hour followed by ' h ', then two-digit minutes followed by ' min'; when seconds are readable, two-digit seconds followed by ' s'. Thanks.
3 h 19 min
